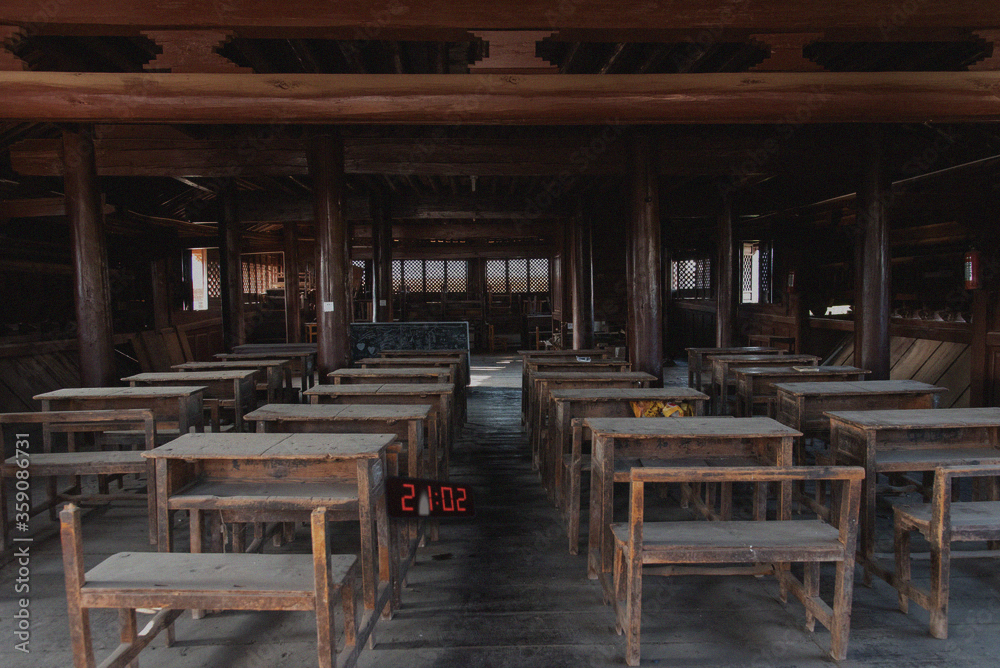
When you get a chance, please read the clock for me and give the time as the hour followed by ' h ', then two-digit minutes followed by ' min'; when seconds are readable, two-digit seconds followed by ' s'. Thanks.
21 h 02 min
